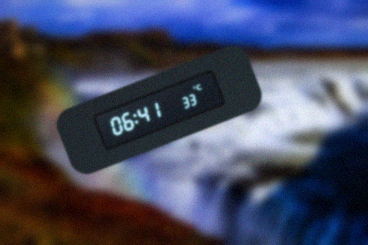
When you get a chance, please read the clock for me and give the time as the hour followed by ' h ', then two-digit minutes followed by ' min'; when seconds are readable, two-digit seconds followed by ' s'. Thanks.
6 h 41 min
